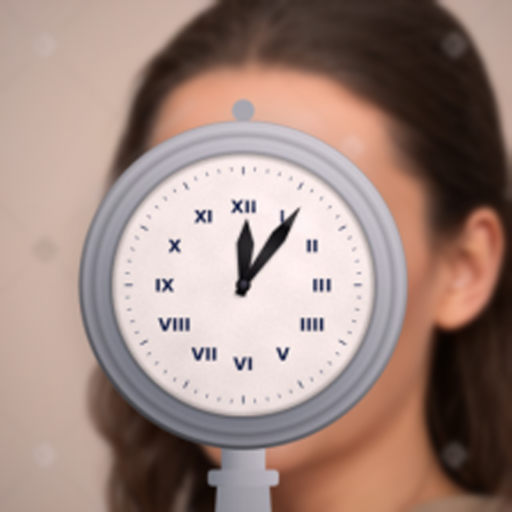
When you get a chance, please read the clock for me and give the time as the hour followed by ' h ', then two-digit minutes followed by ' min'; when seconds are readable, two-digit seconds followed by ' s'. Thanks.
12 h 06 min
